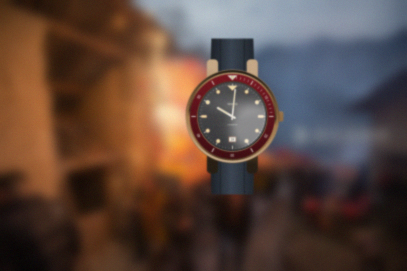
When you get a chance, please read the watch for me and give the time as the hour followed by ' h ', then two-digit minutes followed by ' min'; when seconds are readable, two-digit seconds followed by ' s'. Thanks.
10 h 01 min
